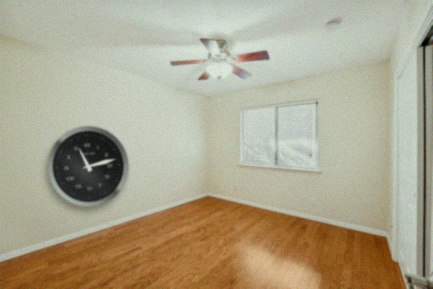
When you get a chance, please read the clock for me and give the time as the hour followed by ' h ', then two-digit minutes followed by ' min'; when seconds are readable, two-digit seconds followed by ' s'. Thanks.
11 h 13 min
